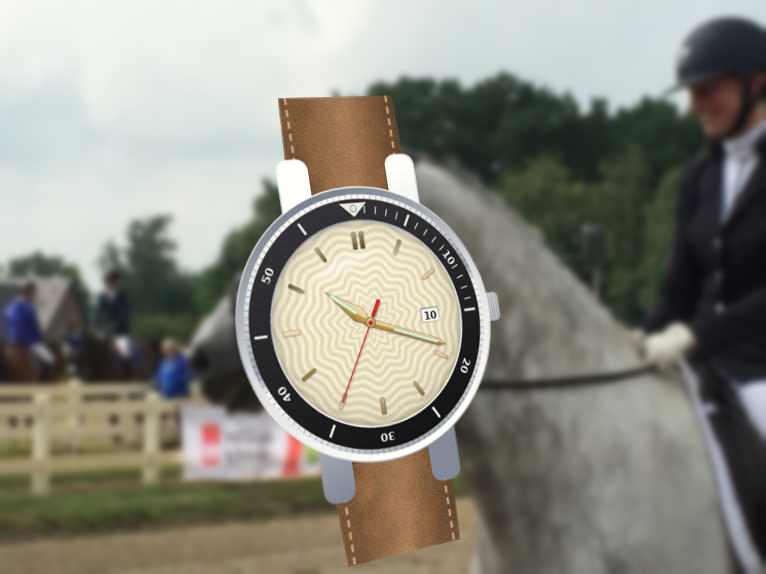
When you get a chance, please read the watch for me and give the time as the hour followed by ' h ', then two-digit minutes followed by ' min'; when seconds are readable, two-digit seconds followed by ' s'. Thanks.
10 h 18 min 35 s
